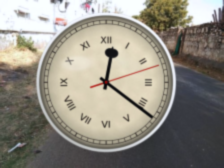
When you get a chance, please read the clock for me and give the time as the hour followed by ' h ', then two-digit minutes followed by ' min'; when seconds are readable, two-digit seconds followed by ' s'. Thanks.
12 h 21 min 12 s
